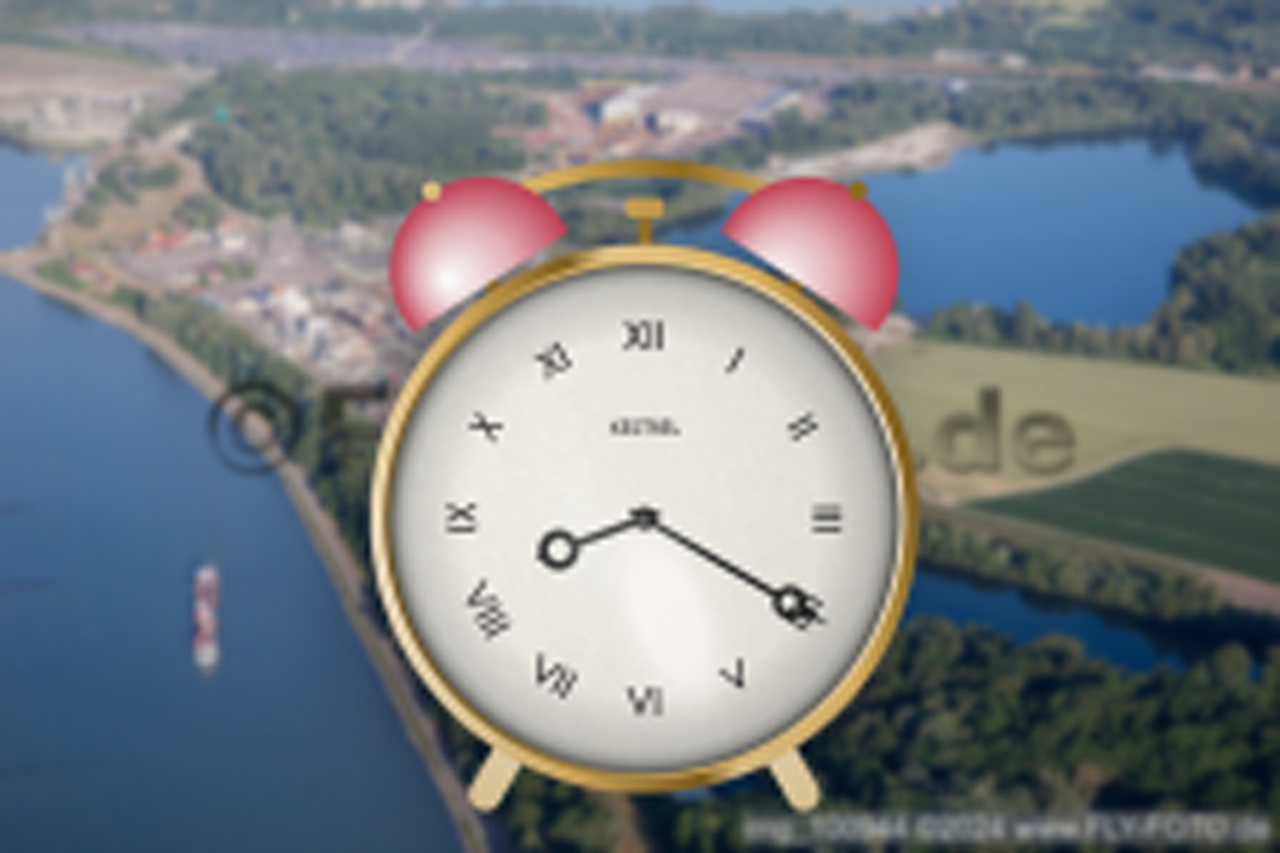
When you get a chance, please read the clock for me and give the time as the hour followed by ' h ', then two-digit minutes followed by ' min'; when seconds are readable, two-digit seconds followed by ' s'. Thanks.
8 h 20 min
